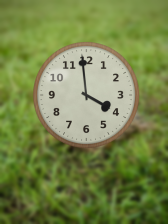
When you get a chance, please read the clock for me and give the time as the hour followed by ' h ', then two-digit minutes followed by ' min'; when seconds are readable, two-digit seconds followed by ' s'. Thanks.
3 h 59 min
